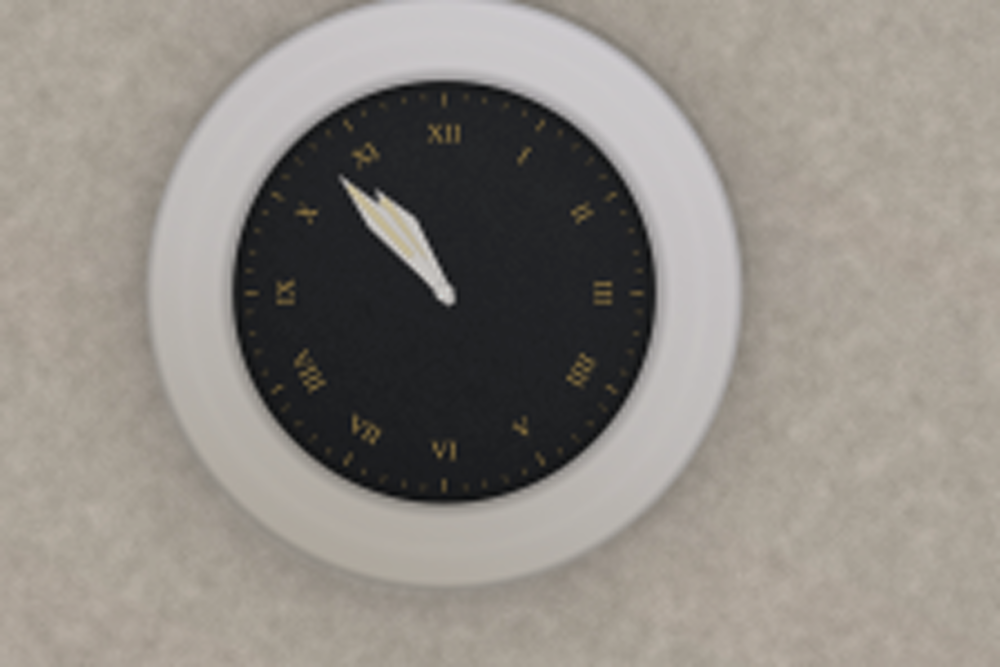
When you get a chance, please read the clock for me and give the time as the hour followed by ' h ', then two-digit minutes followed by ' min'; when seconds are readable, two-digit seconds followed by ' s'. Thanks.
10 h 53 min
